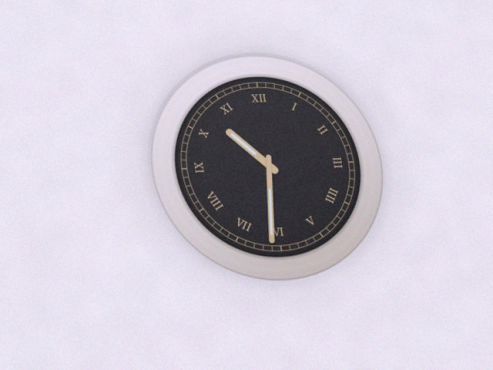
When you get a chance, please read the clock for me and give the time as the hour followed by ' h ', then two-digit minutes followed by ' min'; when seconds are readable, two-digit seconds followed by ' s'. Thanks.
10 h 31 min
